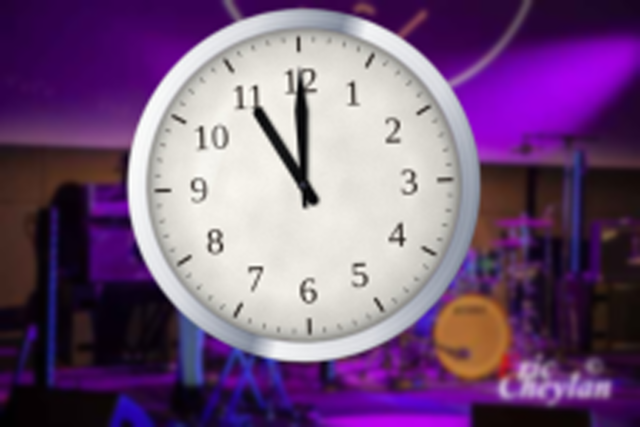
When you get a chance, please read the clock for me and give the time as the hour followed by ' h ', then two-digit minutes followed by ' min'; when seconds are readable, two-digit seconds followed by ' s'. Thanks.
11 h 00 min
